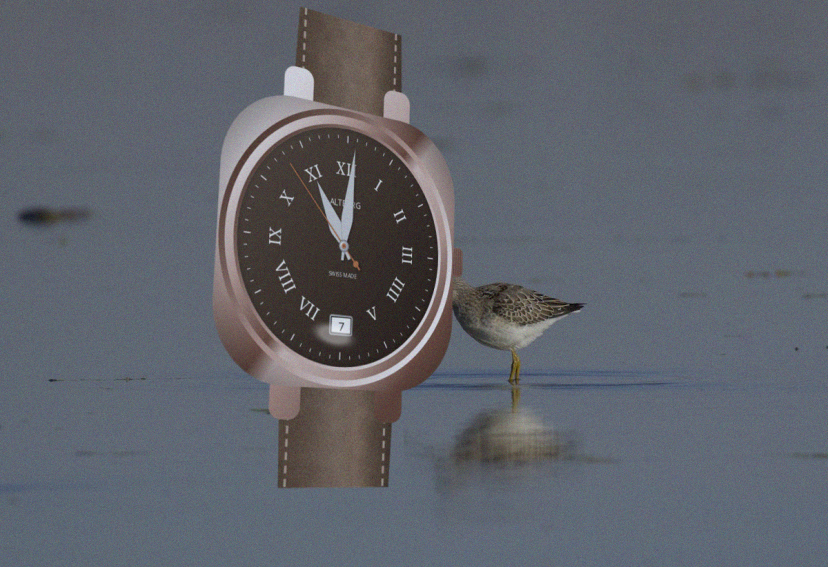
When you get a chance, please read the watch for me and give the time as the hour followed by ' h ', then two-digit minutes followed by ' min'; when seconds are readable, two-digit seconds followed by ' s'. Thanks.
11 h 00 min 53 s
